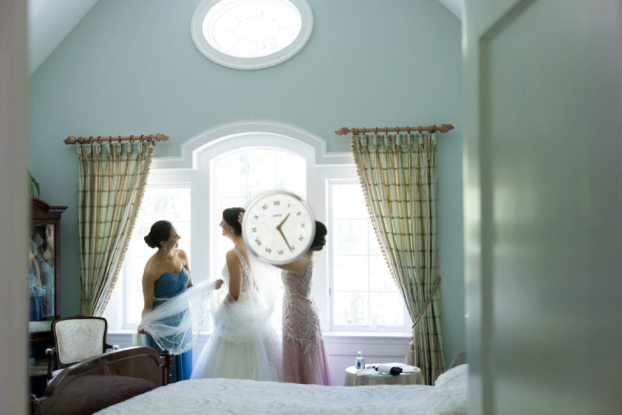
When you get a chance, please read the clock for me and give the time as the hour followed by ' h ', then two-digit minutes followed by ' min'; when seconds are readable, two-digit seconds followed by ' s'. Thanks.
1 h 26 min
